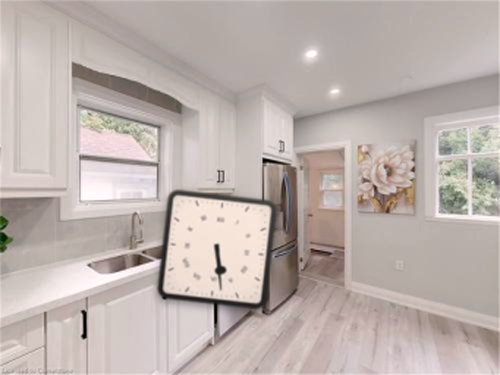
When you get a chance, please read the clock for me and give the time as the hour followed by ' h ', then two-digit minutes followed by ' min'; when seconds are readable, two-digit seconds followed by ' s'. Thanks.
5 h 28 min
